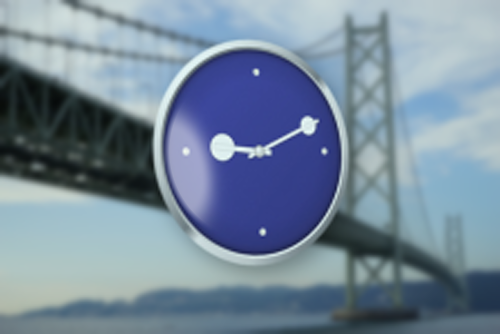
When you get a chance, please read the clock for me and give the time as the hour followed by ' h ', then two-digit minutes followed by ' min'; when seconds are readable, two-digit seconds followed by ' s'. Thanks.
9 h 11 min
